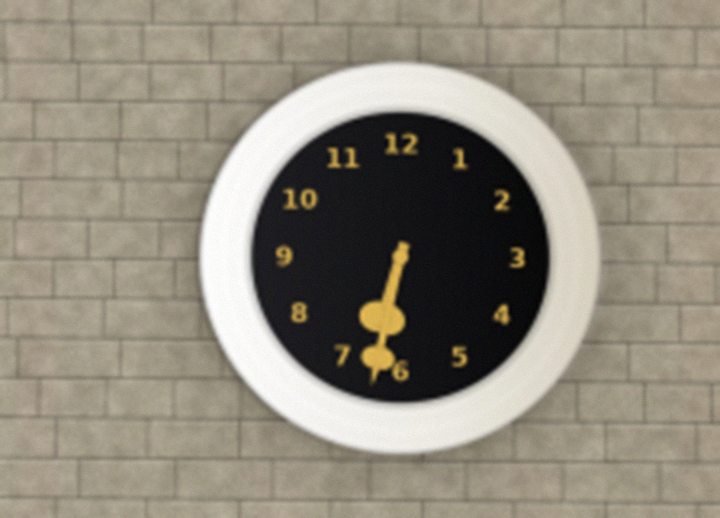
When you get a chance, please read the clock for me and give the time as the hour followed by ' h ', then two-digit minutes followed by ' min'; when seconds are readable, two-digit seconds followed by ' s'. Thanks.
6 h 32 min
